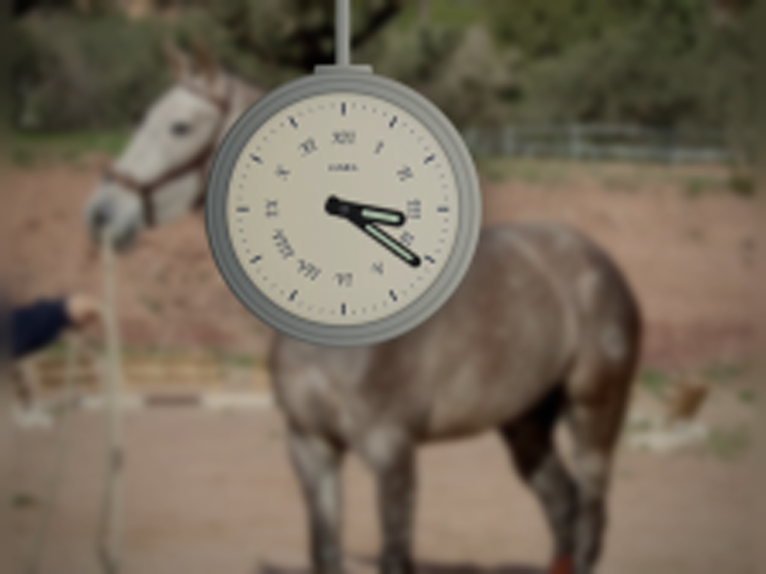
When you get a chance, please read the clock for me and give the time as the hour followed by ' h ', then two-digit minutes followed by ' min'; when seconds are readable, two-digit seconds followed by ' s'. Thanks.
3 h 21 min
